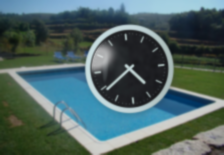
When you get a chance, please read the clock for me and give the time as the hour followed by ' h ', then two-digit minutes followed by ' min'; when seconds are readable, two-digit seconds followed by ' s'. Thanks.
4 h 39 min
